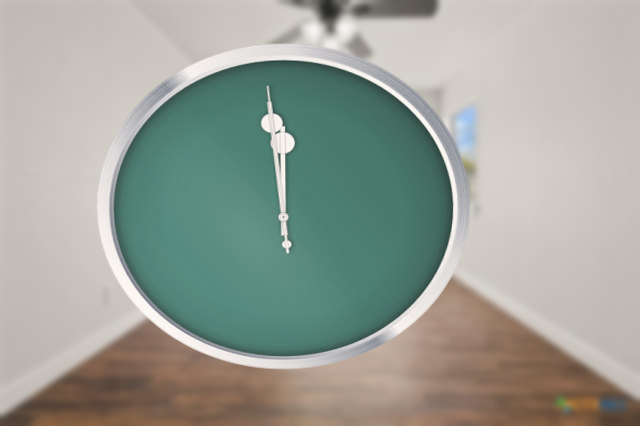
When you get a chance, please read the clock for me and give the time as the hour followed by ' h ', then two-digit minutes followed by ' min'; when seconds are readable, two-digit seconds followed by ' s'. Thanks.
11 h 58 min 59 s
